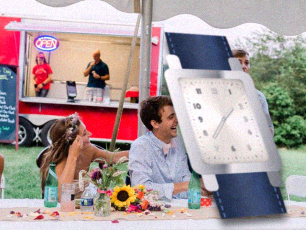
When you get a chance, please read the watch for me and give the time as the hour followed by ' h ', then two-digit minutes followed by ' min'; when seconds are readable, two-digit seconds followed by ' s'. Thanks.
1 h 37 min
